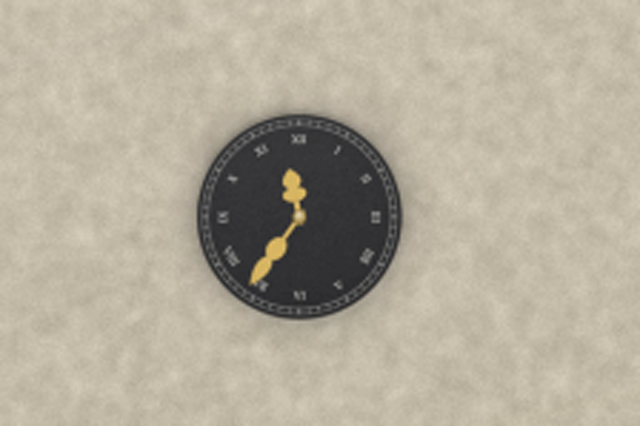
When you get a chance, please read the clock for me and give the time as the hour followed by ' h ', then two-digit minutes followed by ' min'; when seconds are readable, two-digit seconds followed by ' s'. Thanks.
11 h 36 min
